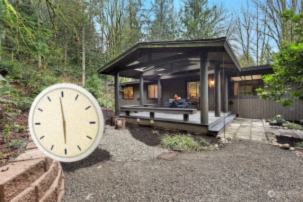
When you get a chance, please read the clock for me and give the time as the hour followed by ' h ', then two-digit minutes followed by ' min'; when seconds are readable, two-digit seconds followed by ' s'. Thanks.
5 h 59 min
